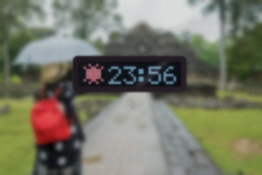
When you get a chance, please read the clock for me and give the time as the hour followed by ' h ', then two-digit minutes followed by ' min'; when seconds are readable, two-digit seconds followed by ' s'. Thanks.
23 h 56 min
